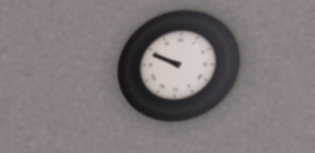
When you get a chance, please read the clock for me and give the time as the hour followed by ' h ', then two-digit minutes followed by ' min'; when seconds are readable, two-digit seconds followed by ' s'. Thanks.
9 h 49 min
